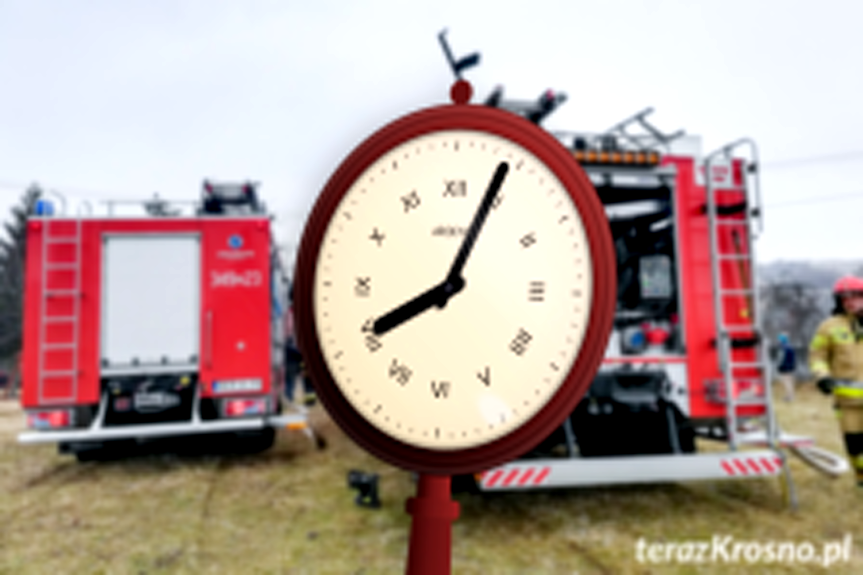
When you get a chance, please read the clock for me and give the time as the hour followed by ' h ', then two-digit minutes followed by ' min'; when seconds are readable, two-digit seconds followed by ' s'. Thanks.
8 h 04 min
